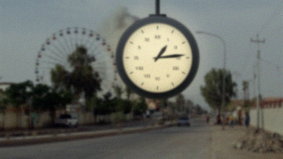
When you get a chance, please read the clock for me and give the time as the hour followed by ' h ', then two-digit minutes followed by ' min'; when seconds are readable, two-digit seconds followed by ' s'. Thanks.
1 h 14 min
